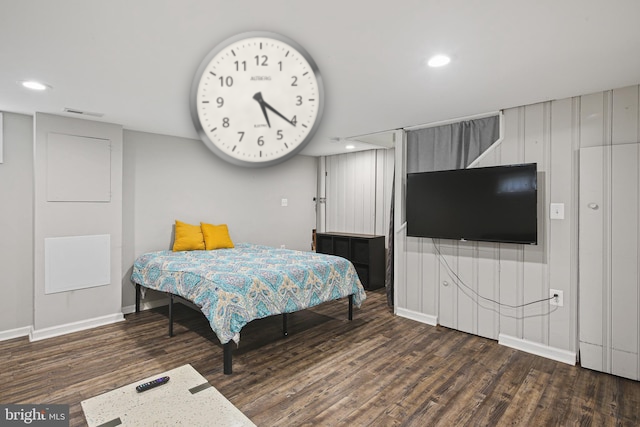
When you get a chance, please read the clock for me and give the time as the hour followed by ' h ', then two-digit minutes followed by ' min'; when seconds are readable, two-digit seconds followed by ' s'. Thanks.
5 h 21 min
